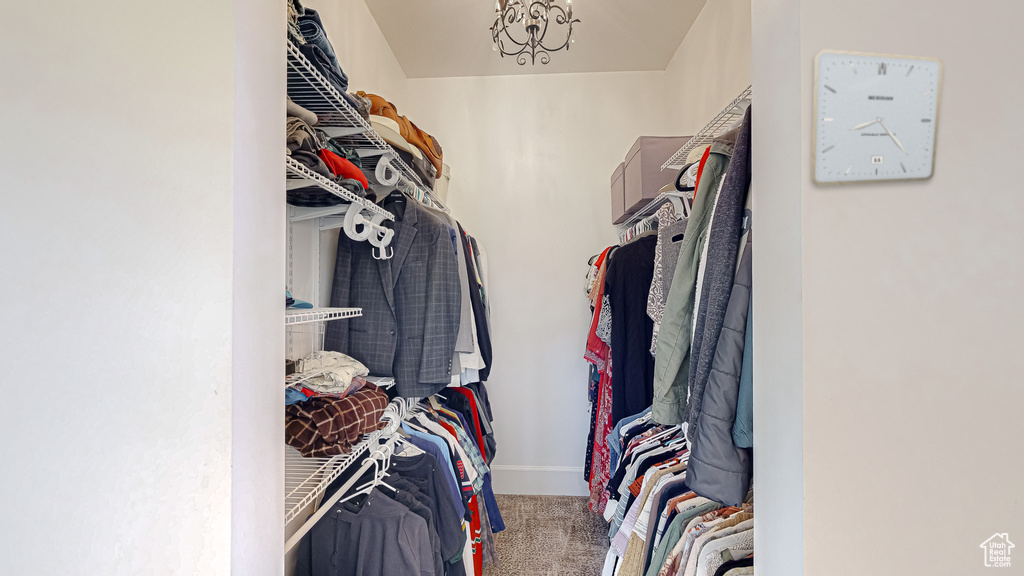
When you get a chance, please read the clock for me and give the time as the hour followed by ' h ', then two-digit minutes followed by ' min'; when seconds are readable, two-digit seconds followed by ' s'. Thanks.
8 h 23 min
